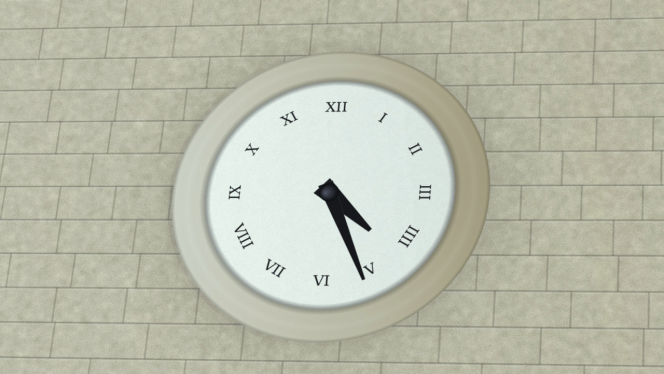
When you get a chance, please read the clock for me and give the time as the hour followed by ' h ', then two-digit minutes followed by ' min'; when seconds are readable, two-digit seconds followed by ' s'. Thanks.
4 h 26 min
